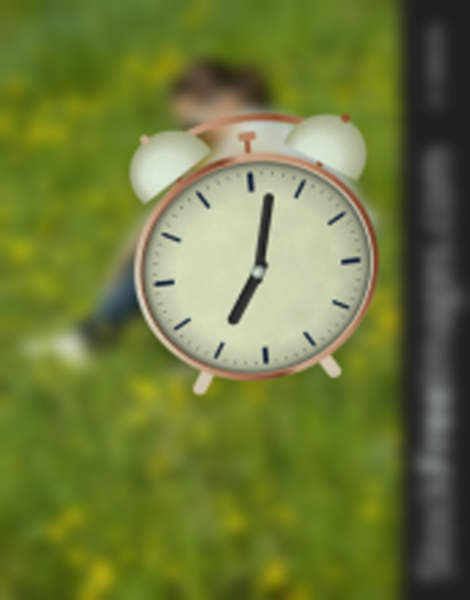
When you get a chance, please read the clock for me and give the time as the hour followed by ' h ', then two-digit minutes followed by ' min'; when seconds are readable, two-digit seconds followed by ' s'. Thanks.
7 h 02 min
